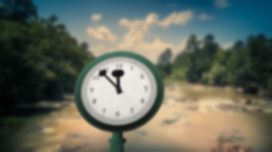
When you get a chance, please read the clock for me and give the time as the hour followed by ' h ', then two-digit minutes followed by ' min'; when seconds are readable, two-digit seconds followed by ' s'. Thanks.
11 h 53 min
